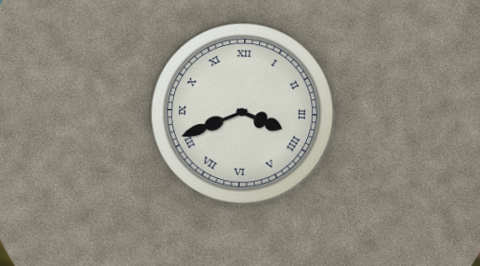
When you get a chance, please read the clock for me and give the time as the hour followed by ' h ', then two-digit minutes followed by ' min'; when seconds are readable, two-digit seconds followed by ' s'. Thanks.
3 h 41 min
